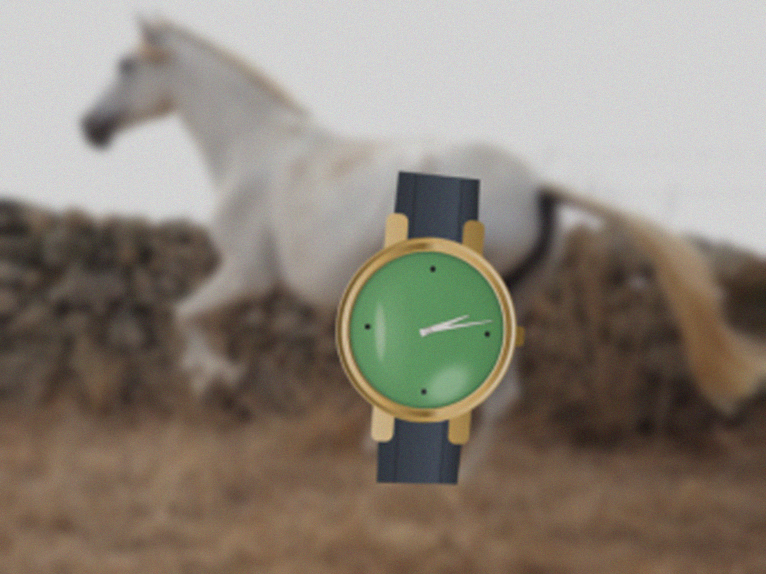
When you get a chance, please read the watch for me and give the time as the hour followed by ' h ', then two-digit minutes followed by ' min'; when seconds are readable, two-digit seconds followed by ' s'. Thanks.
2 h 13 min
